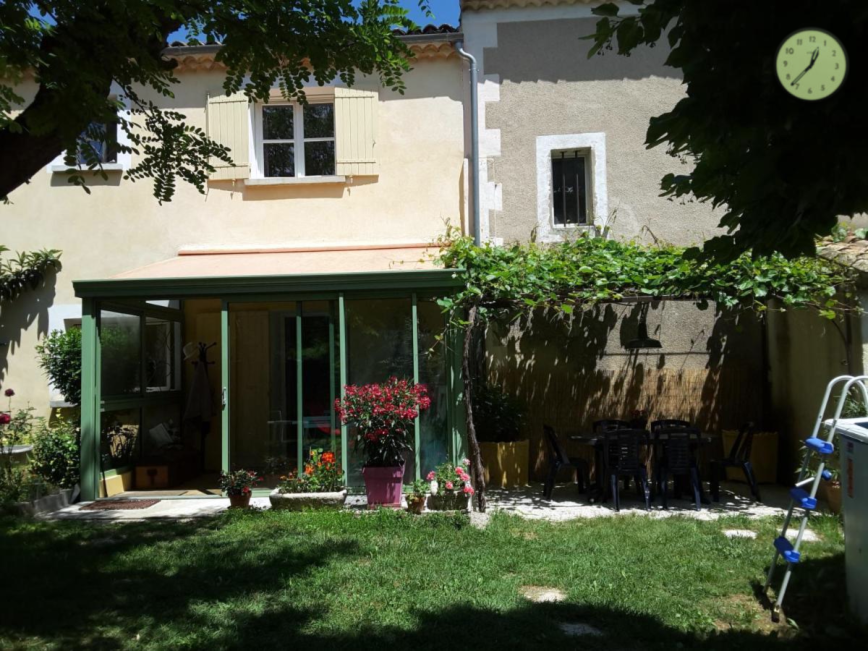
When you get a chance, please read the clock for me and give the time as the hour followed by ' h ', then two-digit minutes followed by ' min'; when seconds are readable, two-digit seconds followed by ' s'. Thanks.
12 h 37 min
